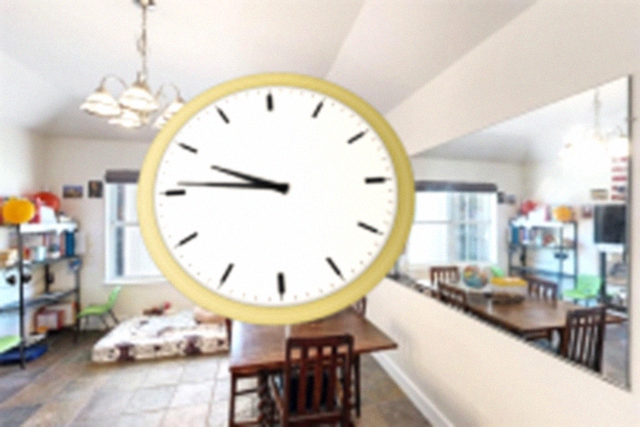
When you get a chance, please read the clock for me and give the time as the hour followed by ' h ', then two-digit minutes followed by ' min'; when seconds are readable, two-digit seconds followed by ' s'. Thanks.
9 h 46 min
